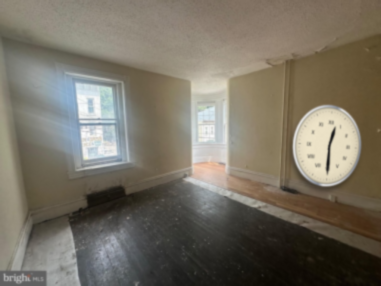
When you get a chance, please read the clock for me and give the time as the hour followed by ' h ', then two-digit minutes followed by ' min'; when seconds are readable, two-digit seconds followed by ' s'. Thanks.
12 h 30 min
